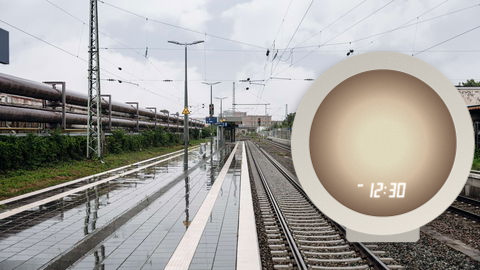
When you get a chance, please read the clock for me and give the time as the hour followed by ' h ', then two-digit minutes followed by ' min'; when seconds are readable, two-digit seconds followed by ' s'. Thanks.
12 h 30 min
